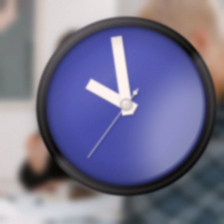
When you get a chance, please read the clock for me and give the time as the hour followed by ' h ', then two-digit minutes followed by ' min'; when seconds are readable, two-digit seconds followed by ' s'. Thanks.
9 h 58 min 36 s
